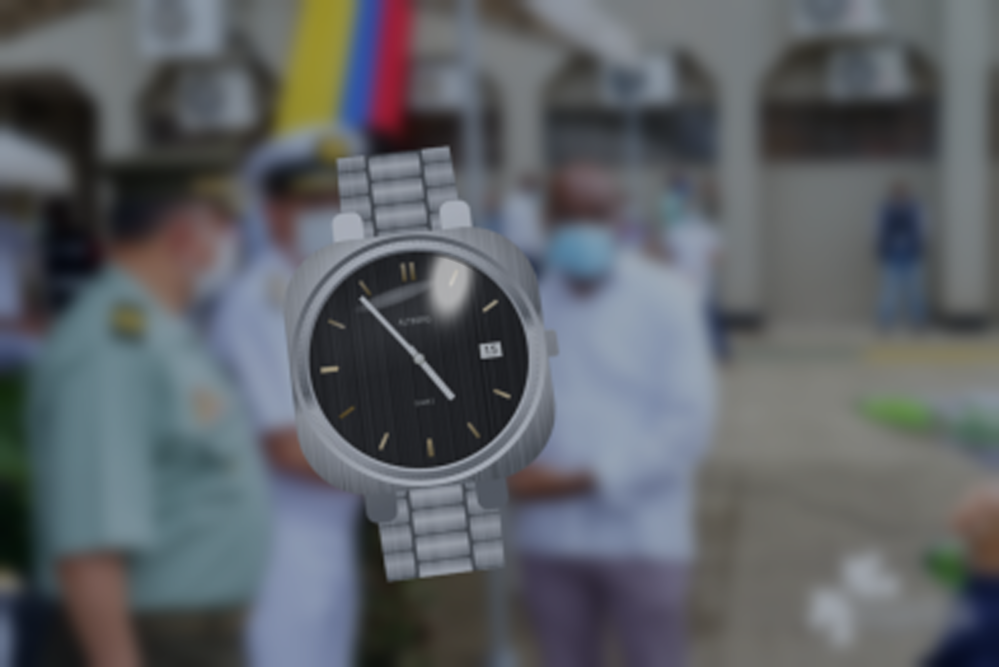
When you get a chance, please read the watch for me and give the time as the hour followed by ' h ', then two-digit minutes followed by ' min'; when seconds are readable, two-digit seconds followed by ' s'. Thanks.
4 h 54 min
